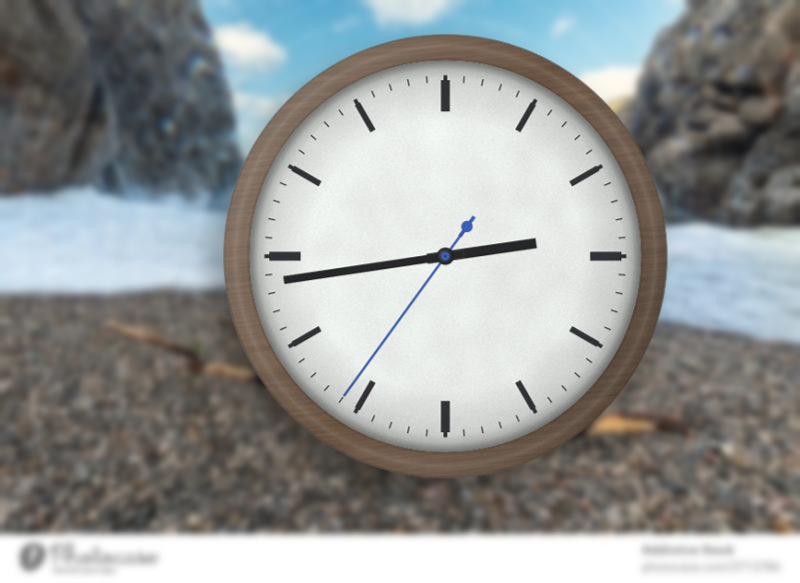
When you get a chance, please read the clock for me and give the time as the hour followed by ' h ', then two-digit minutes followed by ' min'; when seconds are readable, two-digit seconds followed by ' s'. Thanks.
2 h 43 min 36 s
